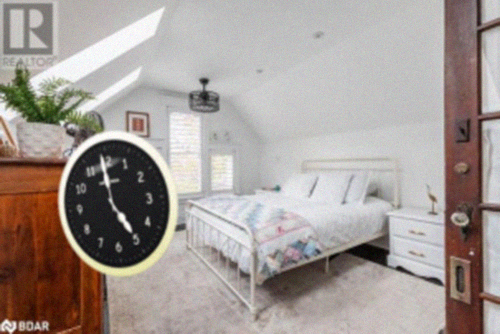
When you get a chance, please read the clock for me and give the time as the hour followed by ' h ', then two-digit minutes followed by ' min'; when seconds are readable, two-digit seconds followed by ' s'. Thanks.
4 h 59 min
